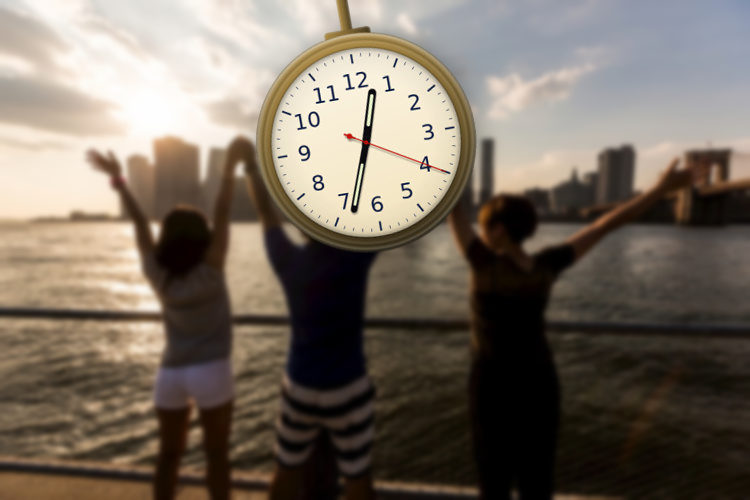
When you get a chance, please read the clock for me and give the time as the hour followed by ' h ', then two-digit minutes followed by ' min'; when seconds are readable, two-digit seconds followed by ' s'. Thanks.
12 h 33 min 20 s
